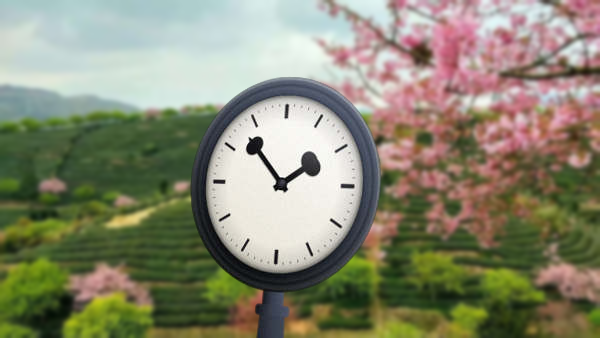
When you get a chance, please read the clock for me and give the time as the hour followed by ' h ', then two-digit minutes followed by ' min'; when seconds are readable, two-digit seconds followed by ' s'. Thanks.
1 h 53 min
